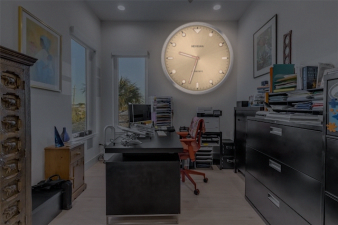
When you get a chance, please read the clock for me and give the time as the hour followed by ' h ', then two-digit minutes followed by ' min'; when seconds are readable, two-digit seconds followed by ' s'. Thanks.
9 h 33 min
